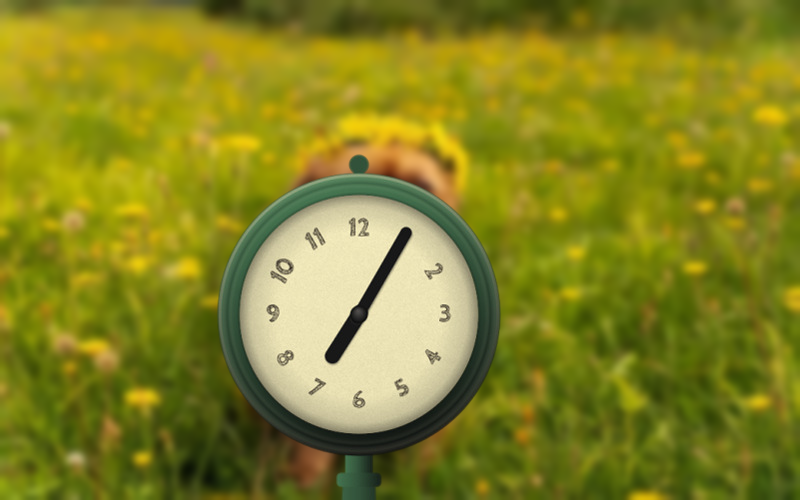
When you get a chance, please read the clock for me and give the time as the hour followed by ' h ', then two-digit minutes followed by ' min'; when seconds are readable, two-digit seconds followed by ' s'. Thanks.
7 h 05 min
